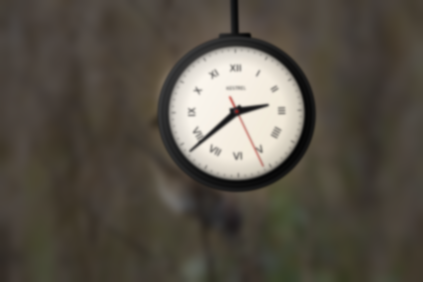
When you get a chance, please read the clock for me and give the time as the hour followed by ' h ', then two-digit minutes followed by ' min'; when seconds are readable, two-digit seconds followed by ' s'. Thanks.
2 h 38 min 26 s
